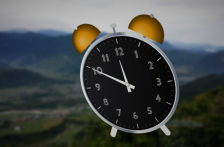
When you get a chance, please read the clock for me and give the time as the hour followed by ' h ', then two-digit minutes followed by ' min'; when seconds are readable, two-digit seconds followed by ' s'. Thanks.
11 h 50 min
